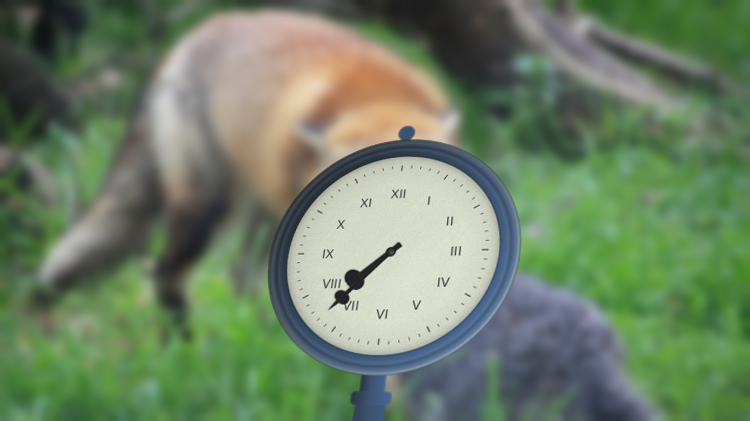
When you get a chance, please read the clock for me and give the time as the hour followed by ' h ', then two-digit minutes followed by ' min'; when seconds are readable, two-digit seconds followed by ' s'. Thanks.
7 h 37 min
